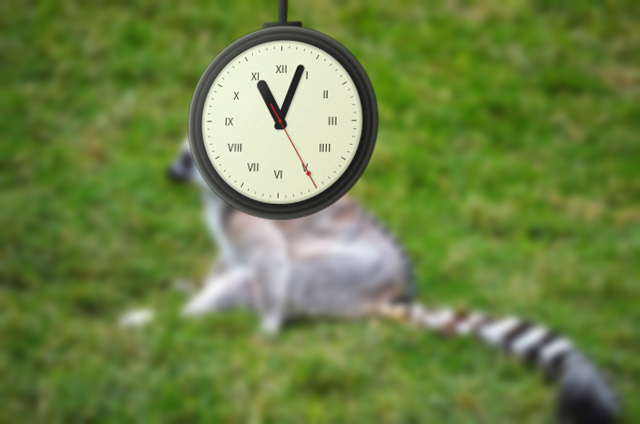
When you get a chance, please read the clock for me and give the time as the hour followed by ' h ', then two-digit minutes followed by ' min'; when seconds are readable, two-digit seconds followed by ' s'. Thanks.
11 h 03 min 25 s
